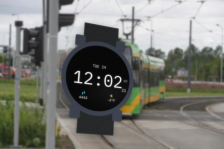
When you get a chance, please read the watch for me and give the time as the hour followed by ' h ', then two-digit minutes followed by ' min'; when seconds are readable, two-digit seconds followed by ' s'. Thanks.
12 h 02 min
